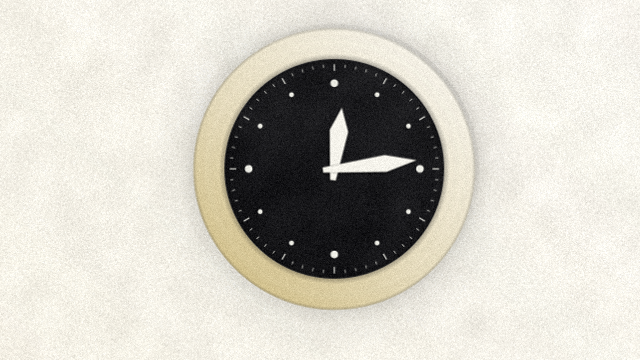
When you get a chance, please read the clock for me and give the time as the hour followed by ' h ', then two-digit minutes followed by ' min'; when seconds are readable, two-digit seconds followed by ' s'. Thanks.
12 h 14 min
